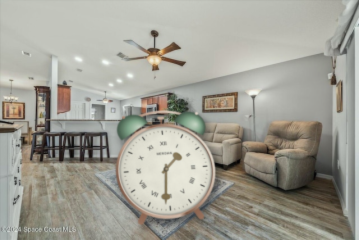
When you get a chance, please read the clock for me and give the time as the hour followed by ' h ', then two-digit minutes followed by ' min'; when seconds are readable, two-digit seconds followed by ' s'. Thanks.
1 h 31 min
